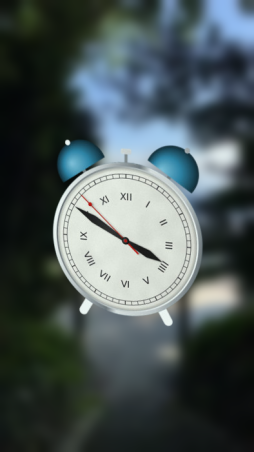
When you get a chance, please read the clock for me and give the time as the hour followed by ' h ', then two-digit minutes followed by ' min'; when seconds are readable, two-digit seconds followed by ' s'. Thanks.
3 h 49 min 52 s
